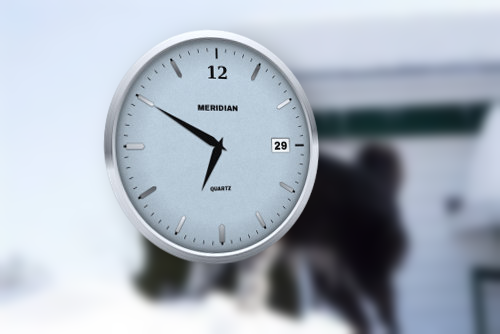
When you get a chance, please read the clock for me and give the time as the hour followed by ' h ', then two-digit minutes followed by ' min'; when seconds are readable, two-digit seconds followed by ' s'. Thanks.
6 h 50 min
